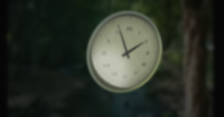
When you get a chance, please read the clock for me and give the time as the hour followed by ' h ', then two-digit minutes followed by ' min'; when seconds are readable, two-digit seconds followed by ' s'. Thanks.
1 h 56 min
